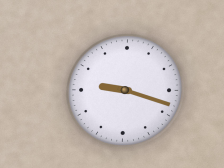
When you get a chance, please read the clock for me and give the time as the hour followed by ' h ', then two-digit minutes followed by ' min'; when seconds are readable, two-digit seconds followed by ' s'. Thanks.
9 h 18 min
